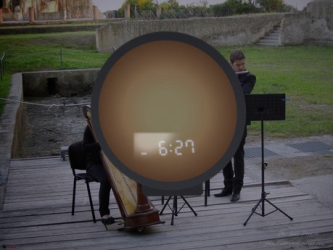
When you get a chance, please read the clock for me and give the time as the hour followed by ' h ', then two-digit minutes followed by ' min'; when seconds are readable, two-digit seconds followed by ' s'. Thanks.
6 h 27 min
